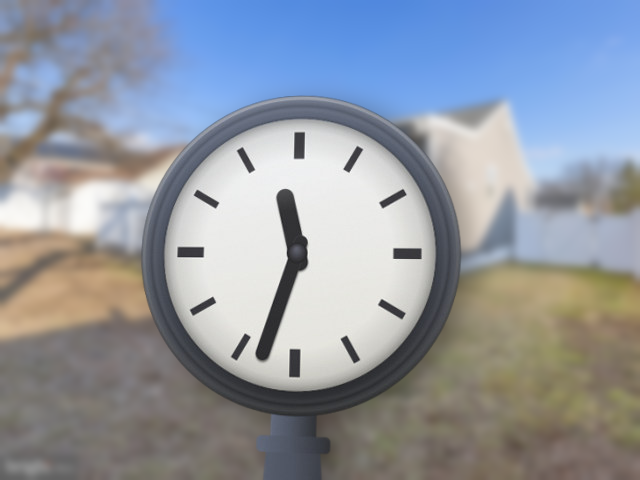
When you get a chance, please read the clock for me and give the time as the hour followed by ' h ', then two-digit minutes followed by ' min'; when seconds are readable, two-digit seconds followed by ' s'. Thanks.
11 h 33 min
